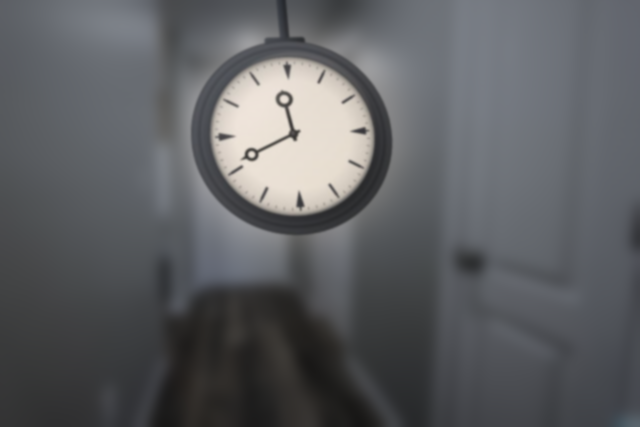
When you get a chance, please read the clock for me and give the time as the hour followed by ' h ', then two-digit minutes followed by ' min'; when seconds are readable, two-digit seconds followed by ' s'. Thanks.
11 h 41 min
